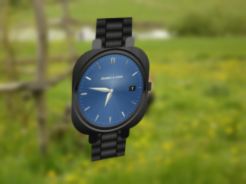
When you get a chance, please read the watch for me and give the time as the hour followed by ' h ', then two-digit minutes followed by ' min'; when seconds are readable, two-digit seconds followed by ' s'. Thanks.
6 h 47 min
